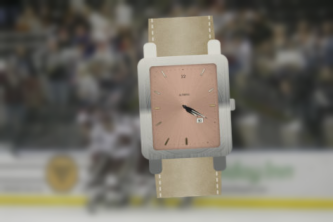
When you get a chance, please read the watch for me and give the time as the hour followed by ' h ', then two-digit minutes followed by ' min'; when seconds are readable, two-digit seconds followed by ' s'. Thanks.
4 h 20 min
